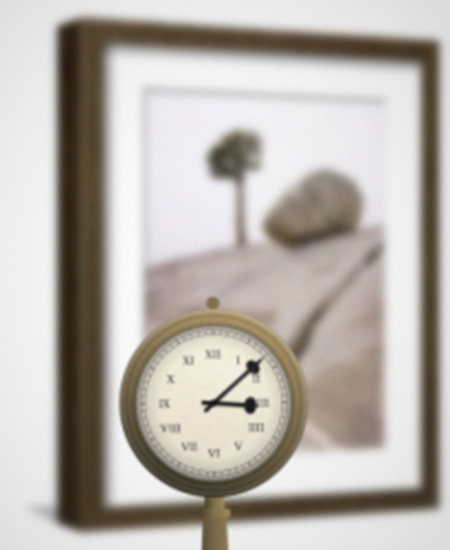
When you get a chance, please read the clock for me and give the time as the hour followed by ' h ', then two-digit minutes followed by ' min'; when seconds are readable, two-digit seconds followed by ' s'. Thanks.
3 h 08 min
